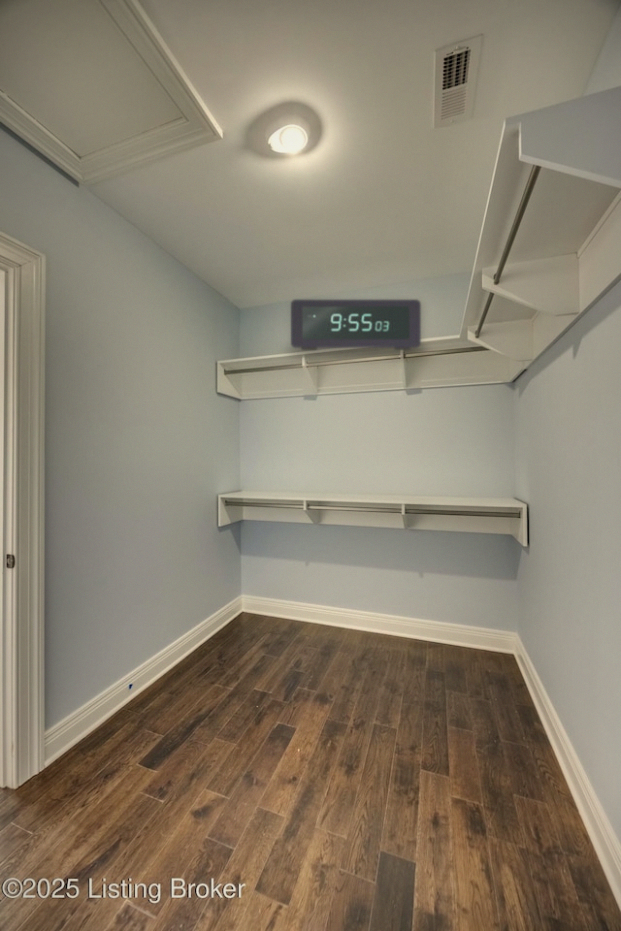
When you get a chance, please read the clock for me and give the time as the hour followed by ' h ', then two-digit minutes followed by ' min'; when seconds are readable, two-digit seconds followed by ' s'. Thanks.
9 h 55 min 03 s
